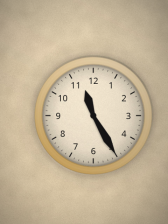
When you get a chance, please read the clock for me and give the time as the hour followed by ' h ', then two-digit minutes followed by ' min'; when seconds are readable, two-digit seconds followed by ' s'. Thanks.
11 h 25 min
